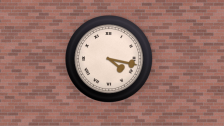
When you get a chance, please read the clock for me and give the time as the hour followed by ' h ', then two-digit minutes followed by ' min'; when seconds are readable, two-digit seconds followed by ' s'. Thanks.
4 h 17 min
